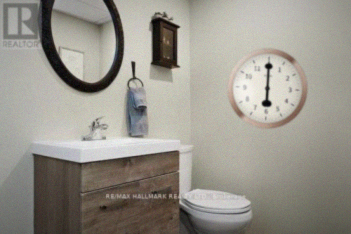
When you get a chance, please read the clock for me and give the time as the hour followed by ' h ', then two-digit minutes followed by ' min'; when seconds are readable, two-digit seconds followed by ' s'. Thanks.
6 h 00 min
